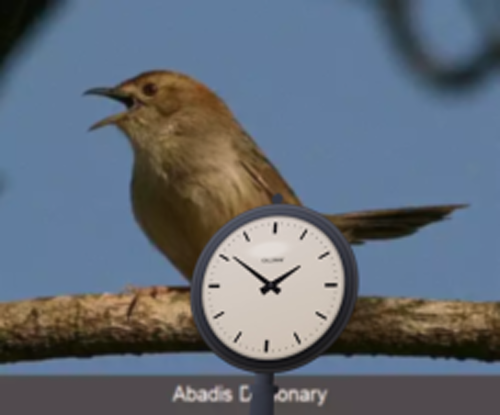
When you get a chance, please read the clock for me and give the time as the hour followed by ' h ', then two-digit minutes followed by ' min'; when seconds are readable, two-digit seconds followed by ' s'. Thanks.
1 h 51 min
